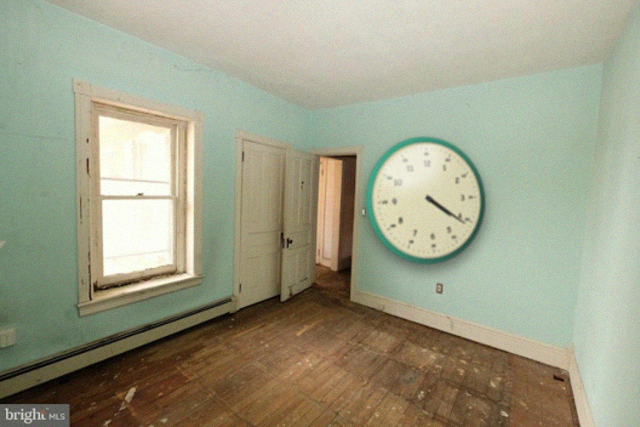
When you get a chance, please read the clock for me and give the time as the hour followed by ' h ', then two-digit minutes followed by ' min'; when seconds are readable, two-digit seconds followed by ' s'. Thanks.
4 h 21 min
